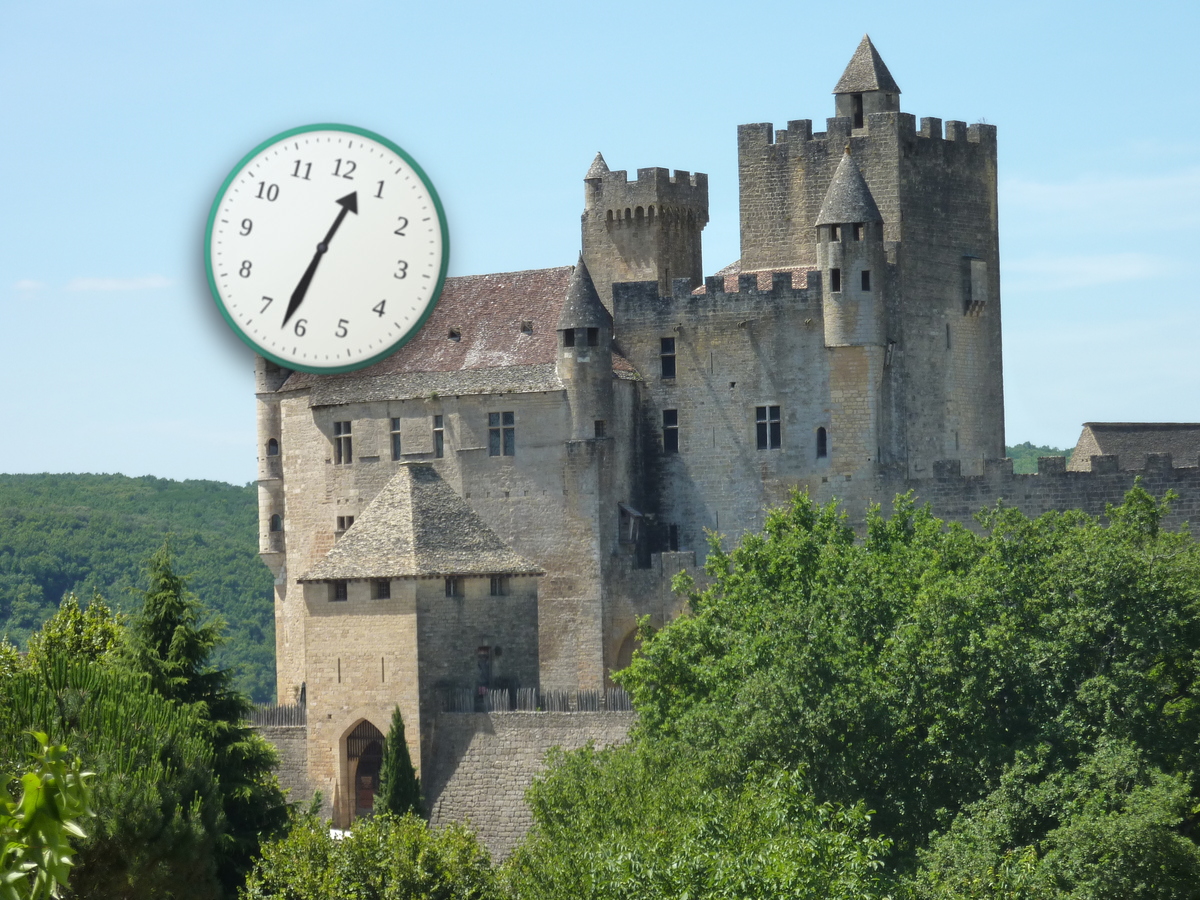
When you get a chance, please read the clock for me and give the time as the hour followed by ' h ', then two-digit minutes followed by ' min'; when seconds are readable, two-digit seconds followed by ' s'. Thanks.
12 h 32 min
